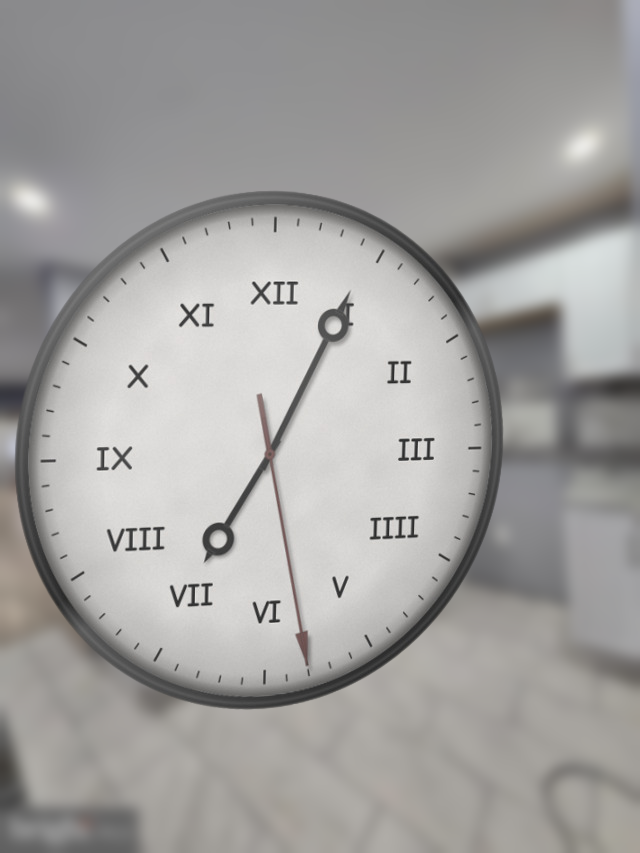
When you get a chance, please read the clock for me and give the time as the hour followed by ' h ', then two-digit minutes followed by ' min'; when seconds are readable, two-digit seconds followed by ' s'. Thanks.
7 h 04 min 28 s
